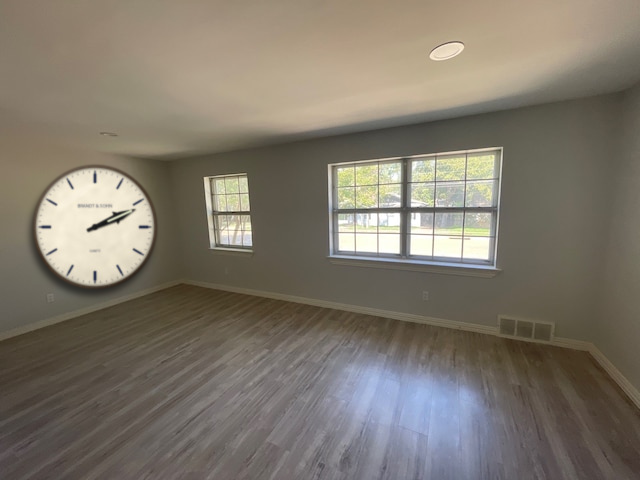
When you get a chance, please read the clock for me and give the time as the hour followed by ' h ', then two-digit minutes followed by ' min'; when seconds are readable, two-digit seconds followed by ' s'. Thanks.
2 h 11 min
